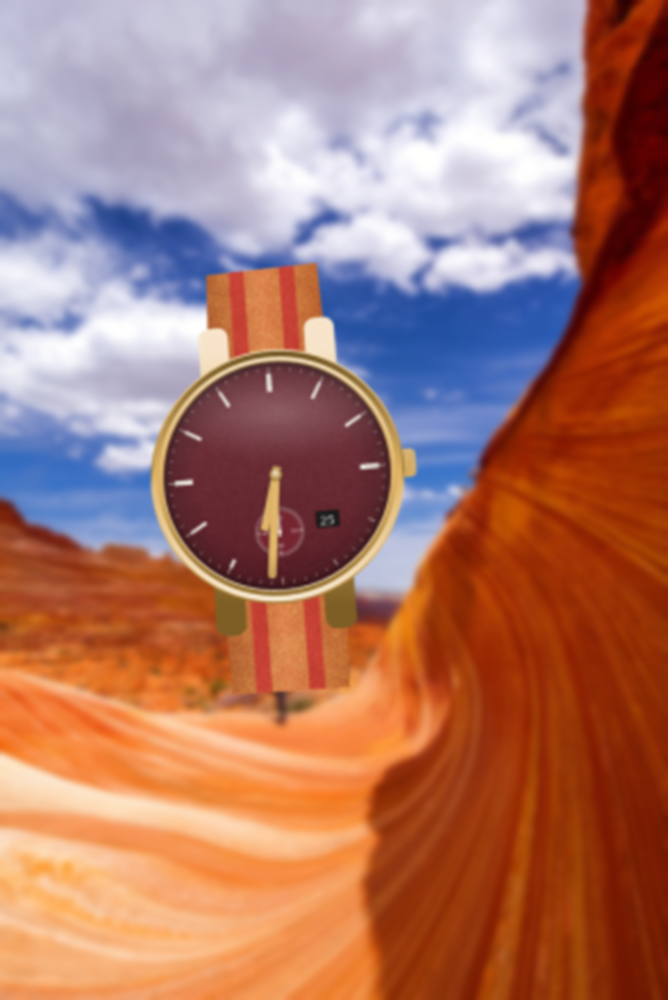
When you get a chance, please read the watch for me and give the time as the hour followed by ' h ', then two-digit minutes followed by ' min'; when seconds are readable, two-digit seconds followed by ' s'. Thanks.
6 h 31 min
